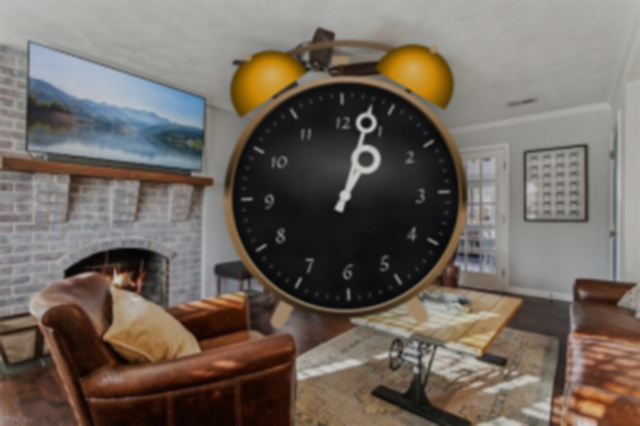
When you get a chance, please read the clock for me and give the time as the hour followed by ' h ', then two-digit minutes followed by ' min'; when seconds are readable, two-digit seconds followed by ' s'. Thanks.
1 h 03 min
